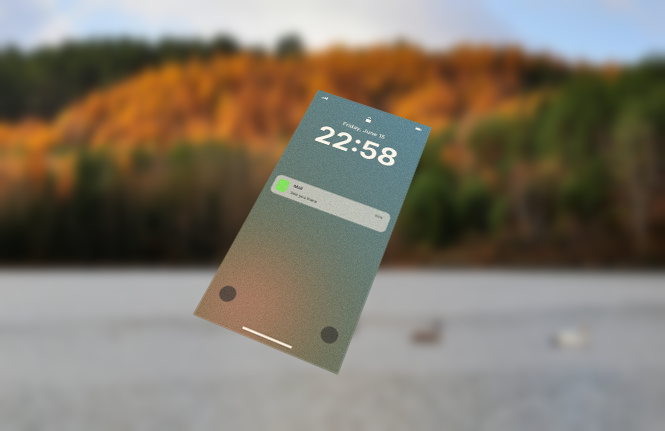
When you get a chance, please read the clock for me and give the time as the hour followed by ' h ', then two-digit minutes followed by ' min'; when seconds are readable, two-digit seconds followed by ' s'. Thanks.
22 h 58 min
